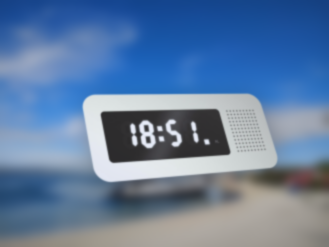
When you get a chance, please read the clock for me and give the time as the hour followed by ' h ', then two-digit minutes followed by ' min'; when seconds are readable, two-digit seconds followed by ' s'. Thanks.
18 h 51 min
